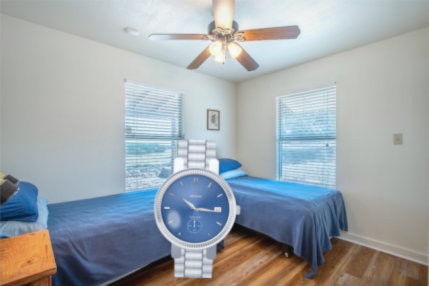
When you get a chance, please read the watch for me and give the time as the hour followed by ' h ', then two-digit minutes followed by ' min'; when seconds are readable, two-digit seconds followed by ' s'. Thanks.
10 h 16 min
